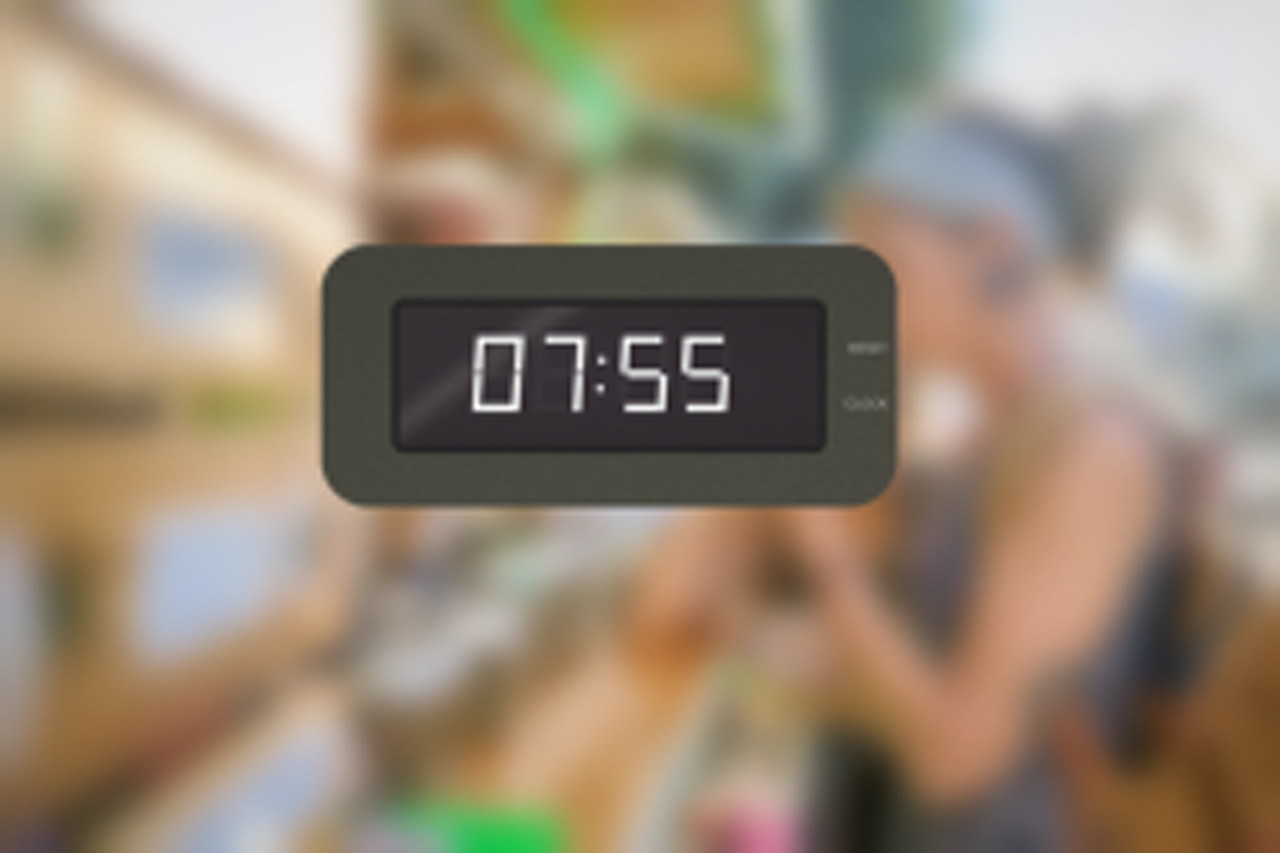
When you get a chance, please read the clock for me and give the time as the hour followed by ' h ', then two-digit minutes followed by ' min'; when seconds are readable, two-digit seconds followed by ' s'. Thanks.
7 h 55 min
